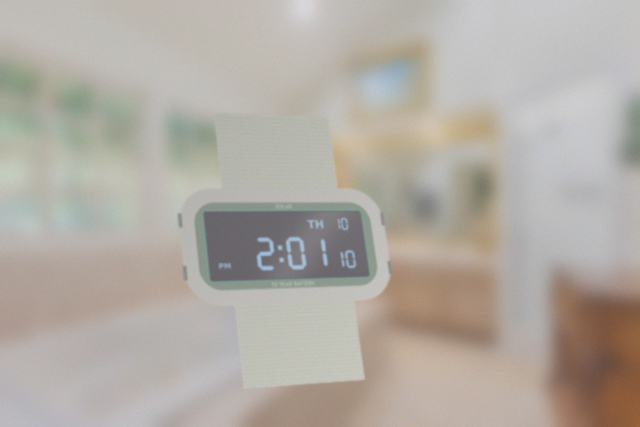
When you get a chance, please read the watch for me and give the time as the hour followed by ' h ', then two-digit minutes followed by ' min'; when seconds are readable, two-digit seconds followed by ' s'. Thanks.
2 h 01 min 10 s
